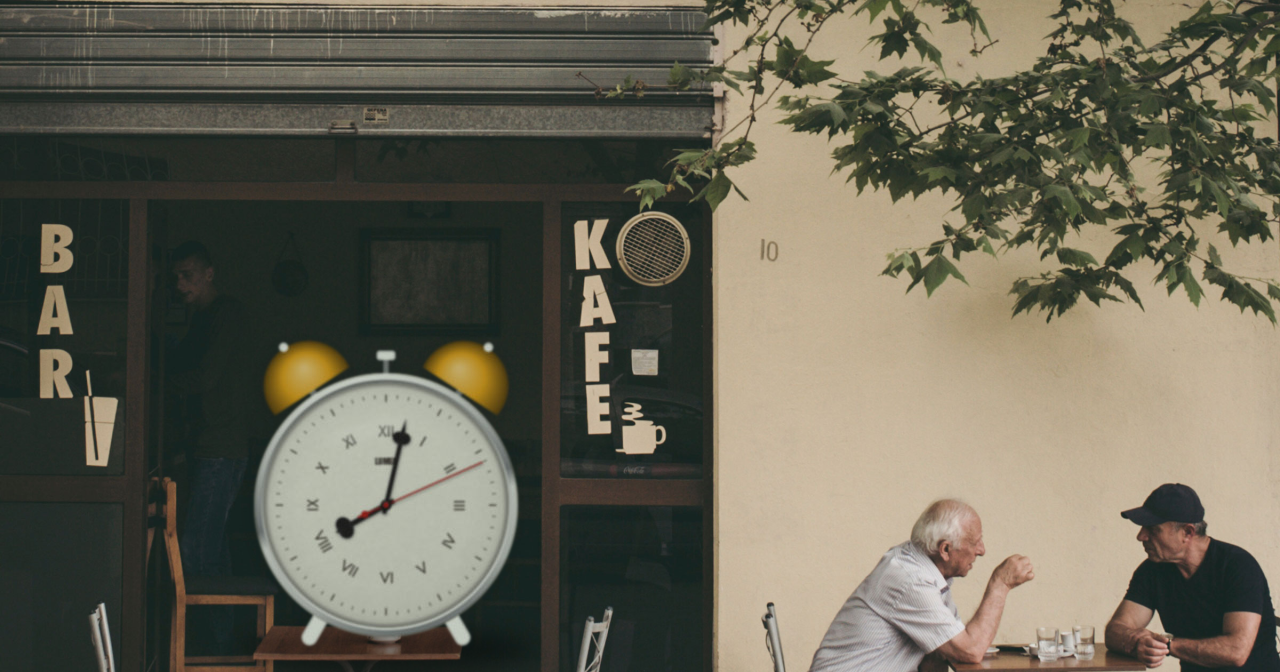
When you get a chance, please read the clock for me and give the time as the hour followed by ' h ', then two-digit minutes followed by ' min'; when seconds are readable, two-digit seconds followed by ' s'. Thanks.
8 h 02 min 11 s
